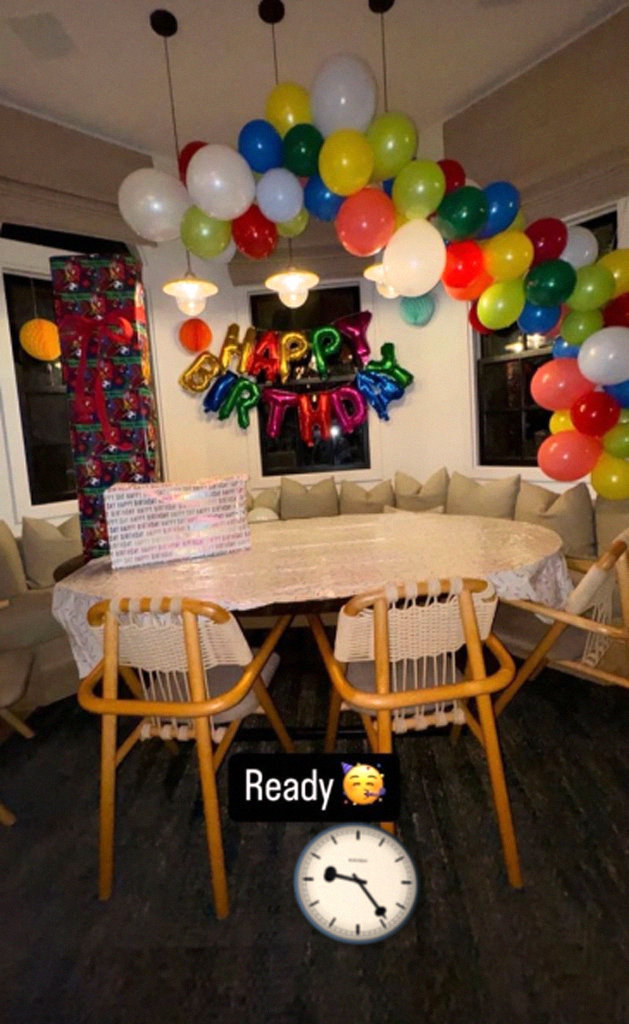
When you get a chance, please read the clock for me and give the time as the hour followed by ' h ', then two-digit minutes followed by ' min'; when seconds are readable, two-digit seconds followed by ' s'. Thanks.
9 h 24 min
